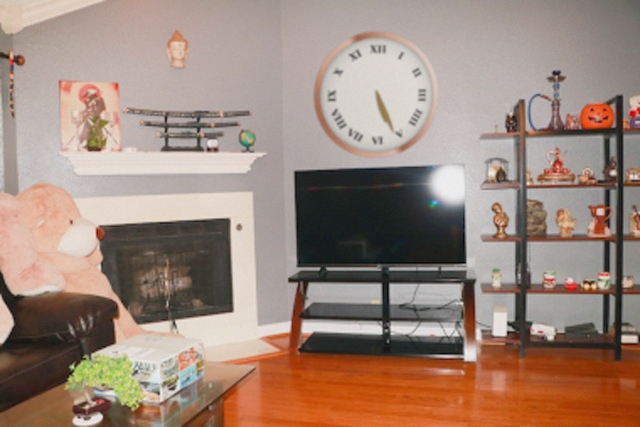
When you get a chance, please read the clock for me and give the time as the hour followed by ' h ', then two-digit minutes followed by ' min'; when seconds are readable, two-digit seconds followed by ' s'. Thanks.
5 h 26 min
